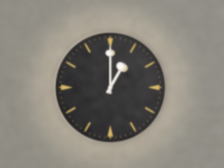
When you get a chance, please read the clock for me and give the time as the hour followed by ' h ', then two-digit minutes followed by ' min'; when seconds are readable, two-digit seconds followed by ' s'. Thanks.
1 h 00 min
